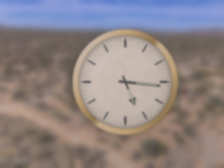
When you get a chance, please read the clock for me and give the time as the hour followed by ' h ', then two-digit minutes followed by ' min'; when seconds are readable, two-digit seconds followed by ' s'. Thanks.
5 h 16 min
